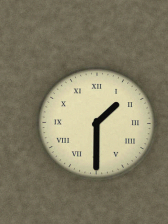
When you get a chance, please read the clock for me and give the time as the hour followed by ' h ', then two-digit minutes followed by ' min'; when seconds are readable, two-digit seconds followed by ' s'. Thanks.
1 h 30 min
